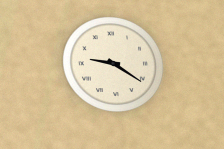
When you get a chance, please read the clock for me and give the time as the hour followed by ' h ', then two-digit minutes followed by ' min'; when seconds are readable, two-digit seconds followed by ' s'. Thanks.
9 h 21 min
